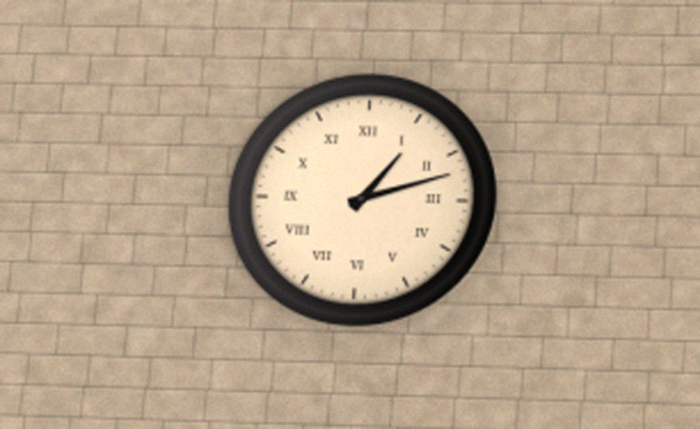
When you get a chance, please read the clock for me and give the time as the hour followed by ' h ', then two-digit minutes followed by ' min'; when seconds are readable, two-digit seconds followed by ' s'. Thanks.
1 h 12 min
